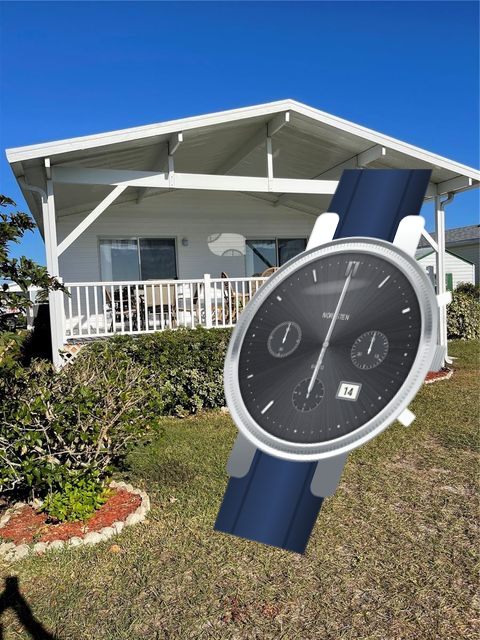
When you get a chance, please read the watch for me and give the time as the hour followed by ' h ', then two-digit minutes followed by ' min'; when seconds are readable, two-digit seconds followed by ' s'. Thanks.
6 h 00 min
